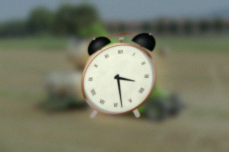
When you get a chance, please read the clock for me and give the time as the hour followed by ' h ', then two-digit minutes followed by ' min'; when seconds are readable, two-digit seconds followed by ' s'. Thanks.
3 h 28 min
